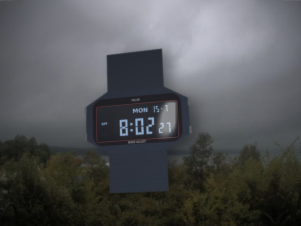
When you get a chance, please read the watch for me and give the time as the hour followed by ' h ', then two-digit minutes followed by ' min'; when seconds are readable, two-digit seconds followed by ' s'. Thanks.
8 h 02 min 27 s
